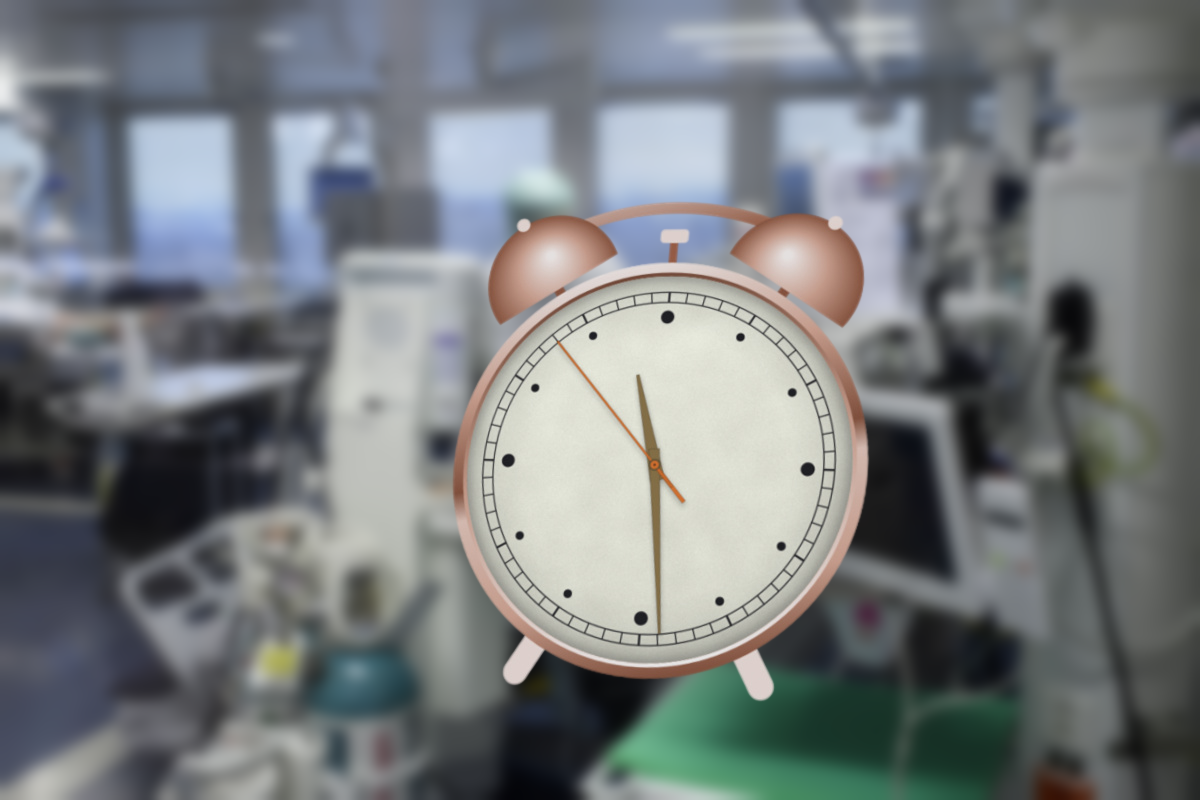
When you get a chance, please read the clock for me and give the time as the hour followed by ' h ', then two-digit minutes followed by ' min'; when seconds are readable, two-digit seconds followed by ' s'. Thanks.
11 h 28 min 53 s
